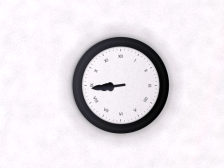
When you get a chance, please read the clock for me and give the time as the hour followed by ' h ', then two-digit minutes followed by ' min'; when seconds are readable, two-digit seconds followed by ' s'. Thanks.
8 h 44 min
